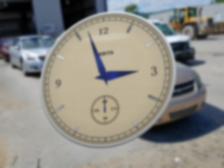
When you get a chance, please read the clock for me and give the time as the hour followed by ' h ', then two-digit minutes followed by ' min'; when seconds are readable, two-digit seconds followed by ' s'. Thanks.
2 h 57 min
